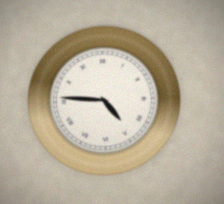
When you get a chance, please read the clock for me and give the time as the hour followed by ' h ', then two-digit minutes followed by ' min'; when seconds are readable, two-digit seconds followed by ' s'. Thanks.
4 h 46 min
